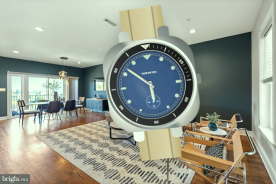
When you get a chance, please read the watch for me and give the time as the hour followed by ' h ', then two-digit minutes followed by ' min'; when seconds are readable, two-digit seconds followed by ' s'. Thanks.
5 h 52 min
